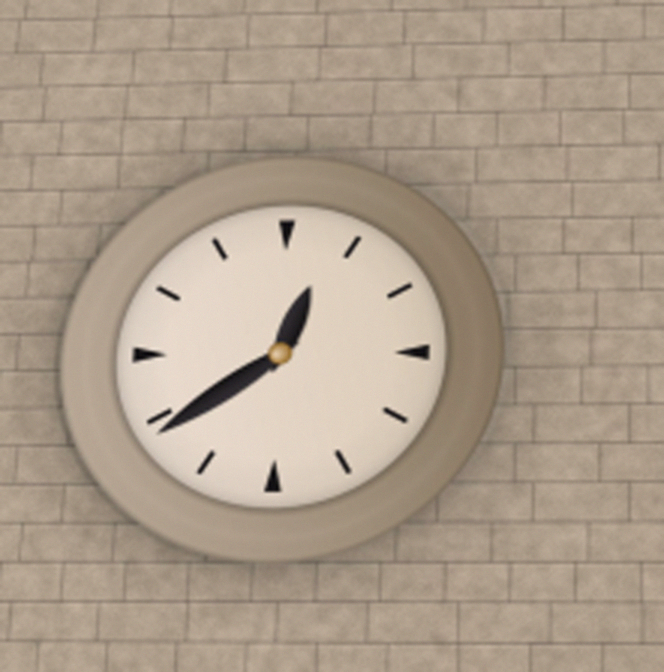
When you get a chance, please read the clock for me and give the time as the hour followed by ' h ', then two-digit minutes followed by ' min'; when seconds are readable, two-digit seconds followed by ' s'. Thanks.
12 h 39 min
